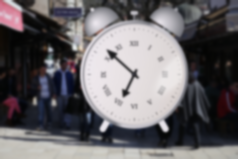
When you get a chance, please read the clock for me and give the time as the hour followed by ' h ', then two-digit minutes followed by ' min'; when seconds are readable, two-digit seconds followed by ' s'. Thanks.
6 h 52 min
